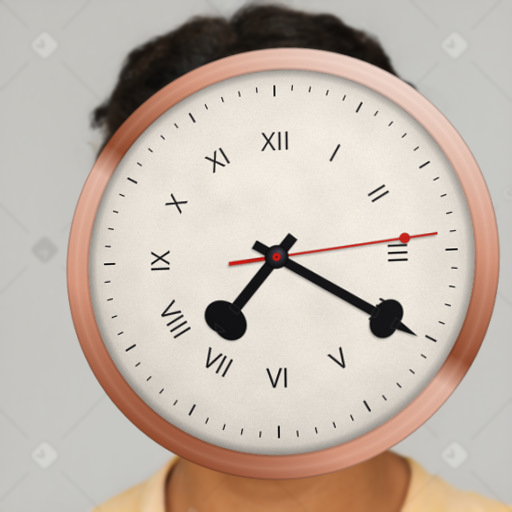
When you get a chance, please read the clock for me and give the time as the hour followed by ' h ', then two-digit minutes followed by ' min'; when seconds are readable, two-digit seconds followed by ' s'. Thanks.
7 h 20 min 14 s
